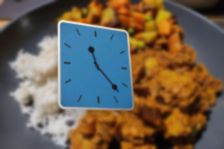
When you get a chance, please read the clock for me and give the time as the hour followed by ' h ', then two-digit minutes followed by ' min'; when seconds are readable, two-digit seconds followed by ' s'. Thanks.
11 h 23 min
